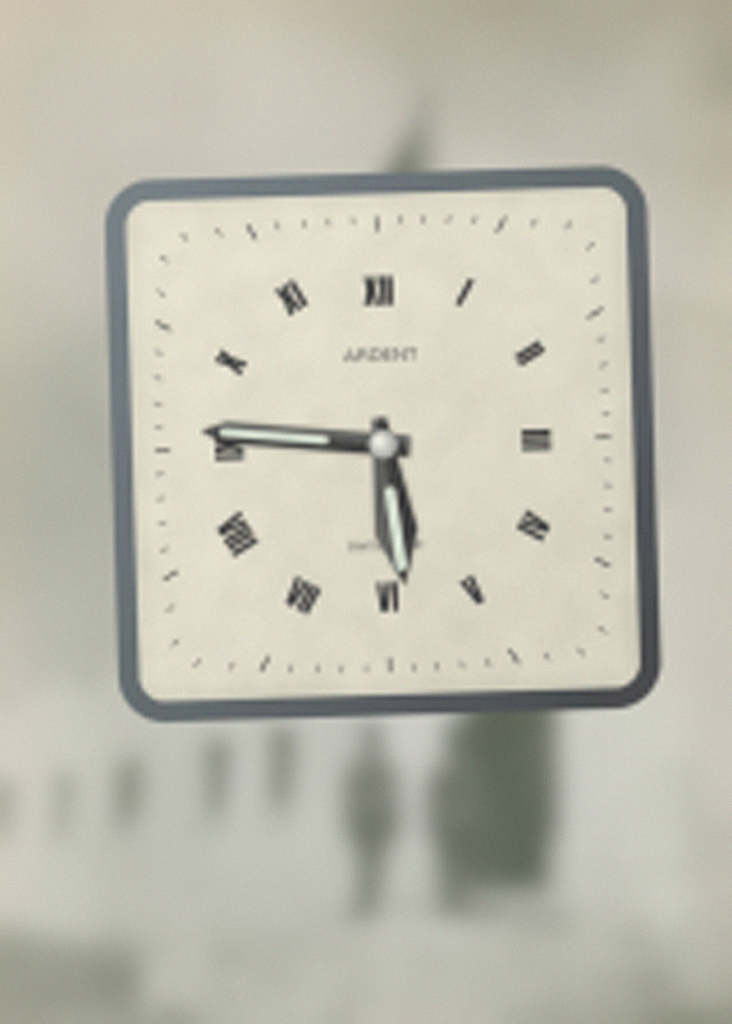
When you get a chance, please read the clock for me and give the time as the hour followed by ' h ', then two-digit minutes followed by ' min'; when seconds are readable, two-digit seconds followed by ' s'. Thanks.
5 h 46 min
